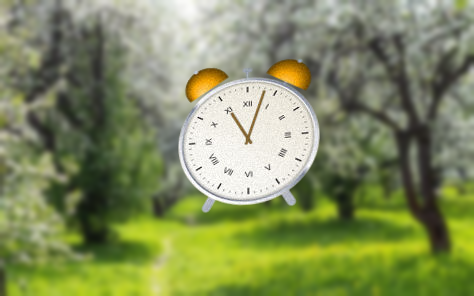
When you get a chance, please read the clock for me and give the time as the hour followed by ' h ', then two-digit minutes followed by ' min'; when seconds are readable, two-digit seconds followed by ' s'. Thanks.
11 h 03 min
